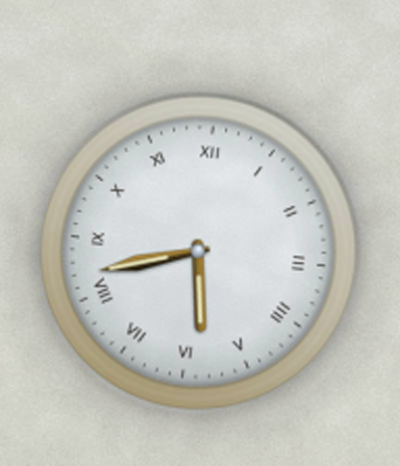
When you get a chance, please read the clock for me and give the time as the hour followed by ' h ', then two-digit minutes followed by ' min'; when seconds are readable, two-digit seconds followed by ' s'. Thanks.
5 h 42 min
